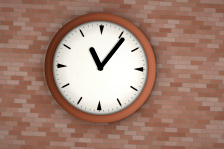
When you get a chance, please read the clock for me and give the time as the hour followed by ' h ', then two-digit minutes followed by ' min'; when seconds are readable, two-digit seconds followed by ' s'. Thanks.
11 h 06 min
